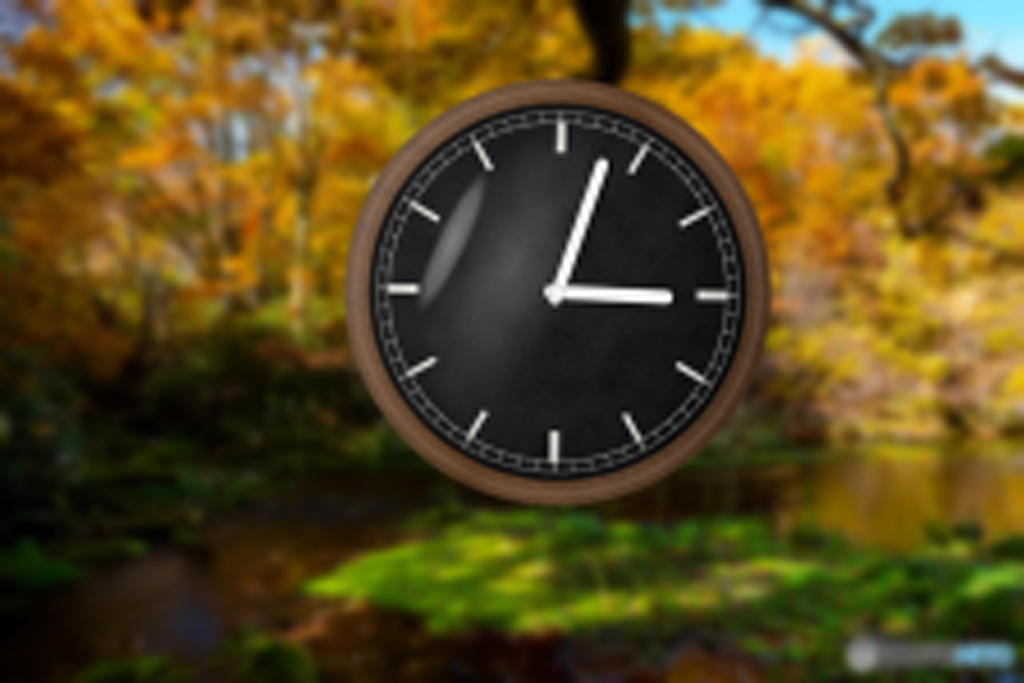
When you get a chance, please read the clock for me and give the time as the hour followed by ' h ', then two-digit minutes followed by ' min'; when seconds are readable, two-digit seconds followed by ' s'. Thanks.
3 h 03 min
